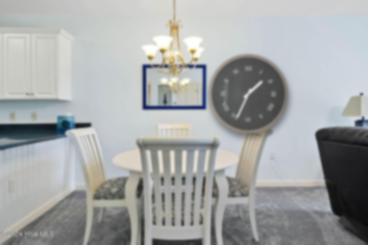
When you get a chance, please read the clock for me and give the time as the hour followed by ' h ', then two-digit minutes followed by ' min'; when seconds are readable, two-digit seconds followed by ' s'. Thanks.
1 h 34 min
